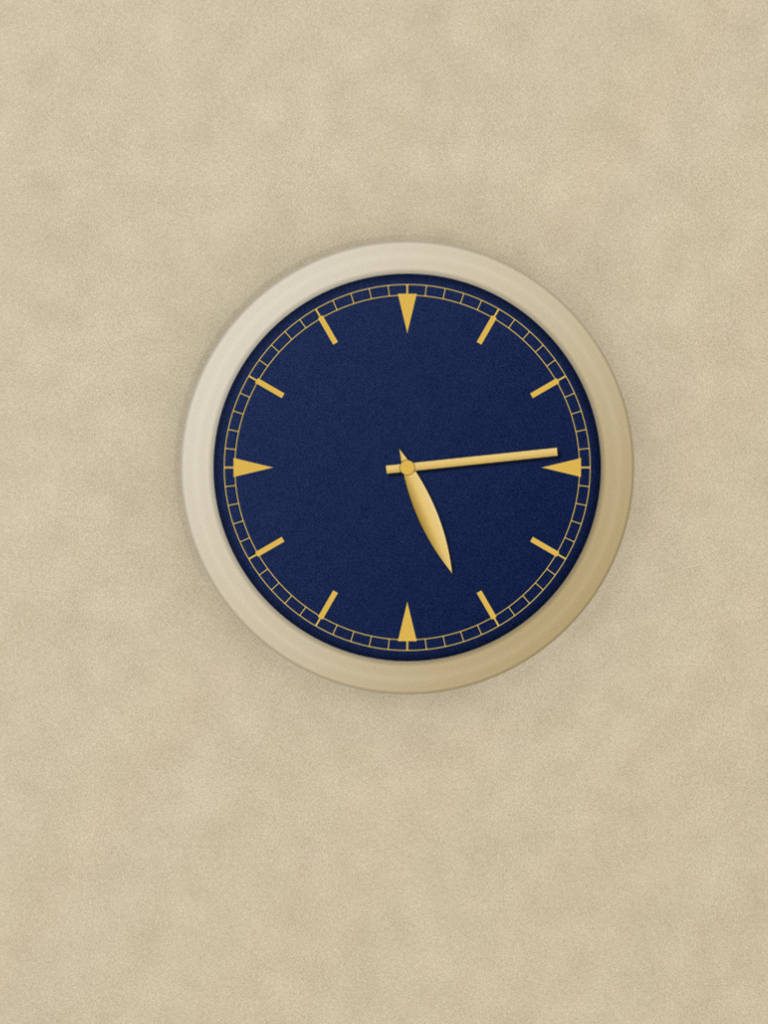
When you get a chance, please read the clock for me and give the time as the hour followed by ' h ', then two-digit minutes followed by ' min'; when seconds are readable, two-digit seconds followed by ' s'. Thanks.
5 h 14 min
